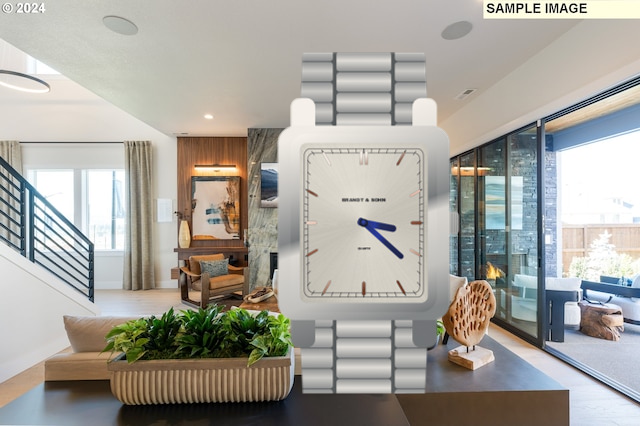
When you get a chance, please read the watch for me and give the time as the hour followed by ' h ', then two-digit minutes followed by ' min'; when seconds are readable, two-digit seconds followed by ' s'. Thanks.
3 h 22 min
